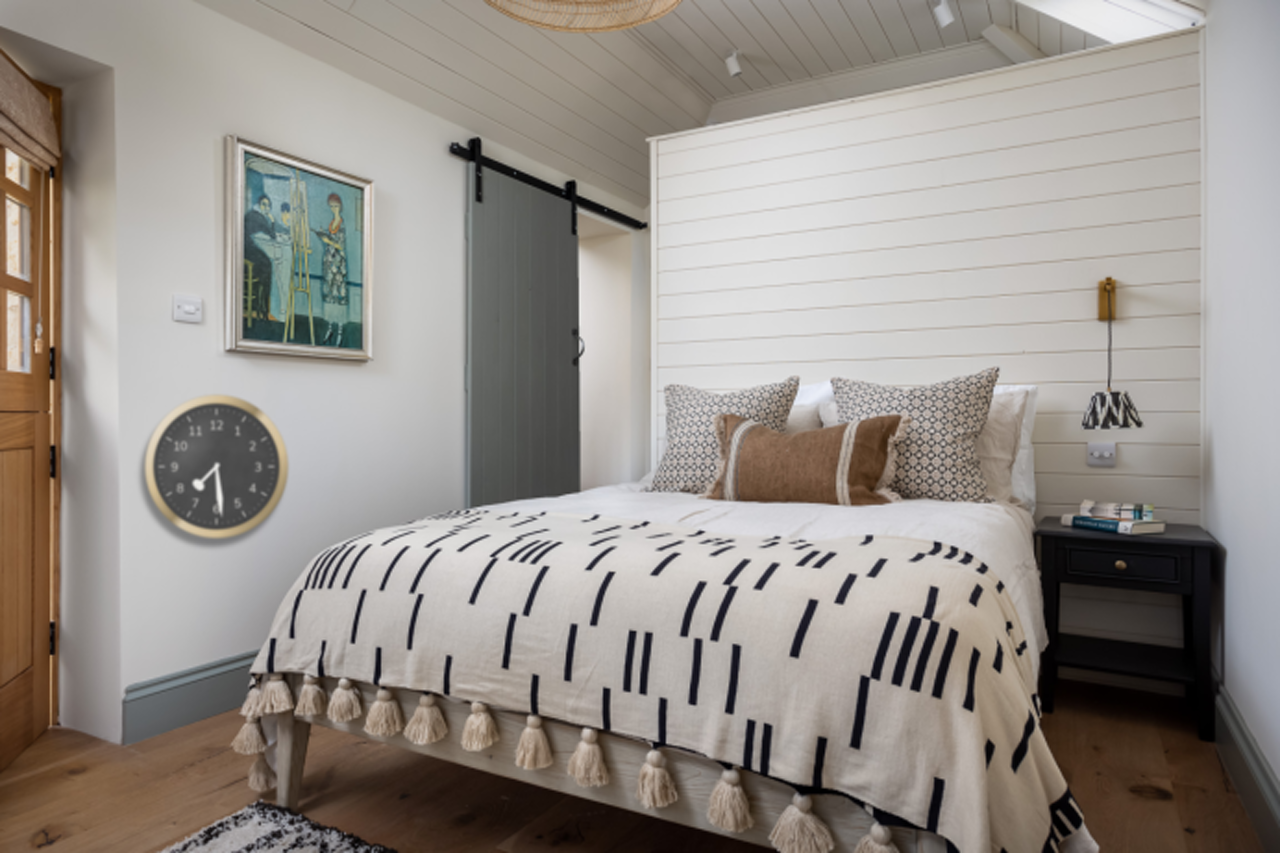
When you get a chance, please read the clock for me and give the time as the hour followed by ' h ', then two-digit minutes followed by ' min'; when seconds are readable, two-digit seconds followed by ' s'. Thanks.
7 h 29 min
